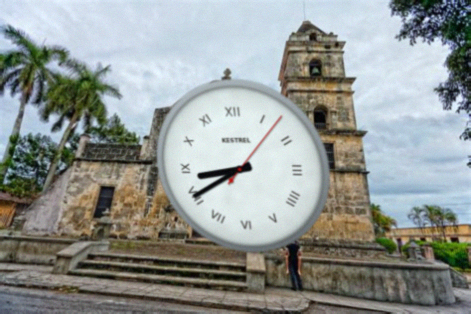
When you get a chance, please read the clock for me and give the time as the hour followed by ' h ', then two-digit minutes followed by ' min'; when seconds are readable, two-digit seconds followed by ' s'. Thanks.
8 h 40 min 07 s
